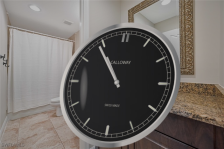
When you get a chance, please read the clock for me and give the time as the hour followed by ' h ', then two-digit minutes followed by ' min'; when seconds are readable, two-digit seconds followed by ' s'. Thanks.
10 h 54 min
